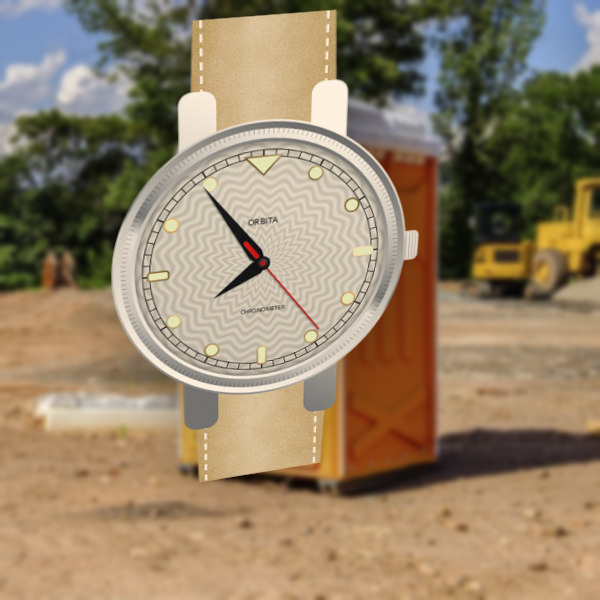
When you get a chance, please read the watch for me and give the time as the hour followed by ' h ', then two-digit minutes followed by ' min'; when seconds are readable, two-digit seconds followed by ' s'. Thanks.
7 h 54 min 24 s
